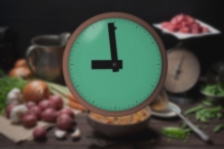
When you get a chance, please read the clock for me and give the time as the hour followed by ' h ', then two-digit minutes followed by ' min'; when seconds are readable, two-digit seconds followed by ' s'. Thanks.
8 h 59 min
